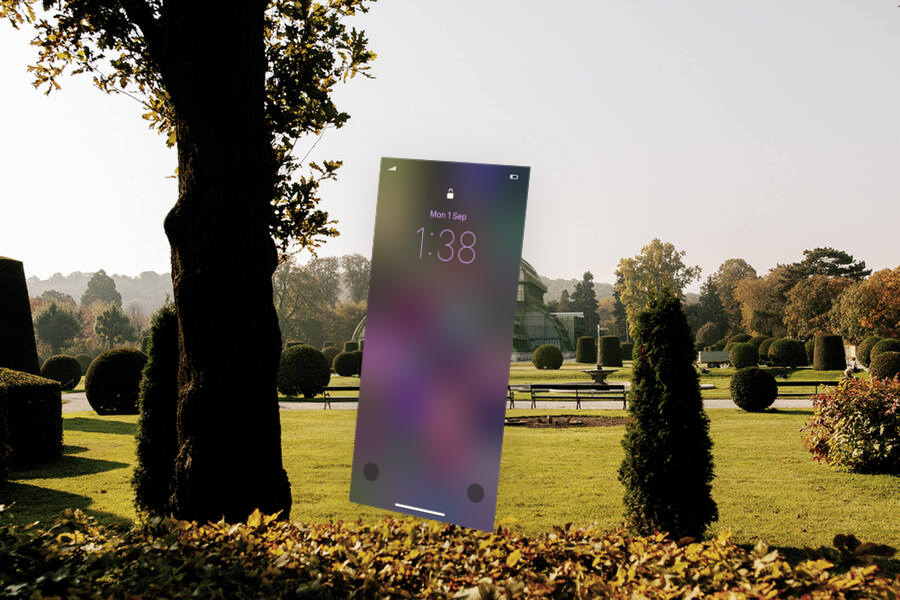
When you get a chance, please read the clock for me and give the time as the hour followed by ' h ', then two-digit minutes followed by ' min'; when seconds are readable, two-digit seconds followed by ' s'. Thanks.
1 h 38 min
